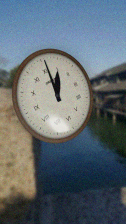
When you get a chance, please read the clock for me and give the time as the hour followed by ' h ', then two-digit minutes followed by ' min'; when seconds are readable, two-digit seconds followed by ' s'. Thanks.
1 h 01 min
